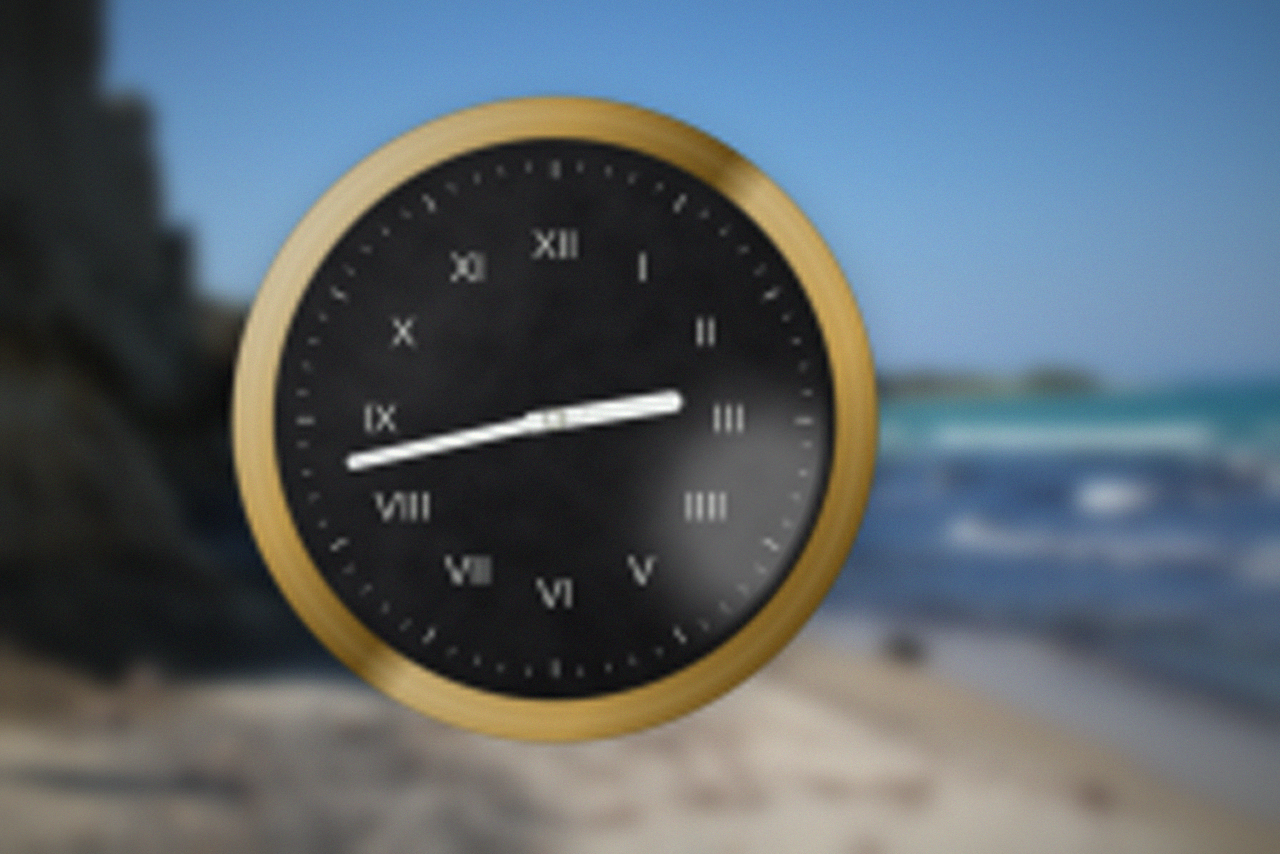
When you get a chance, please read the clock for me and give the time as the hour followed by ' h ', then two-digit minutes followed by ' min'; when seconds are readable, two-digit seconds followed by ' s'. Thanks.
2 h 43 min
